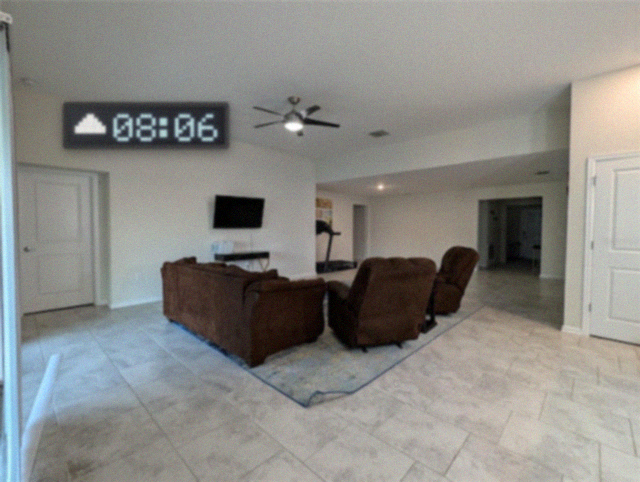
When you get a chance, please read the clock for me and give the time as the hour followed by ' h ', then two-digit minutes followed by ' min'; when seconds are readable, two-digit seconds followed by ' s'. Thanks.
8 h 06 min
